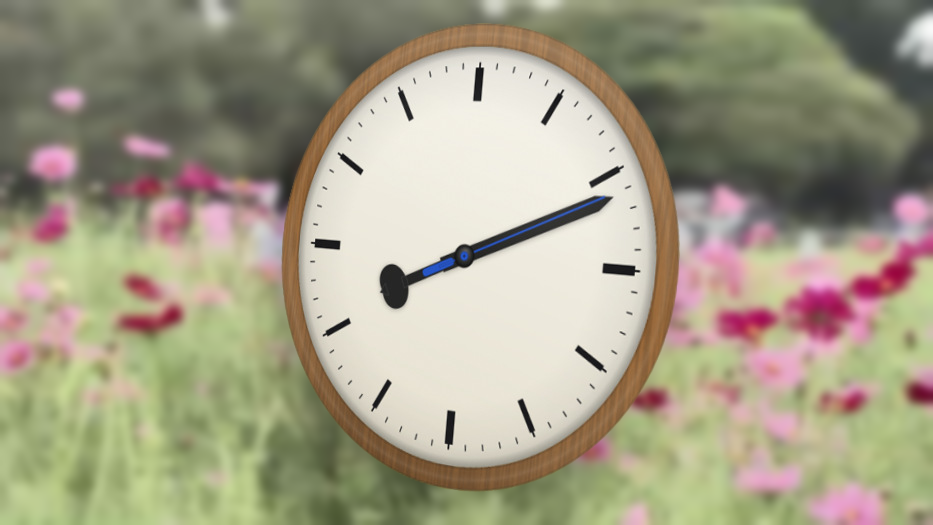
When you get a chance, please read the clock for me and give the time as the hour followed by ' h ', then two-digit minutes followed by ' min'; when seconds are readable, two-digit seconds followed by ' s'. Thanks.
8 h 11 min 11 s
